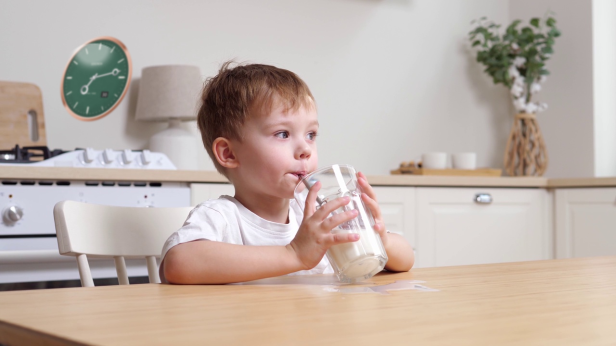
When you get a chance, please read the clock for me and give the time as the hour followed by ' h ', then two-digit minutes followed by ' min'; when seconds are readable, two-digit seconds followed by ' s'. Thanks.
7 h 13 min
